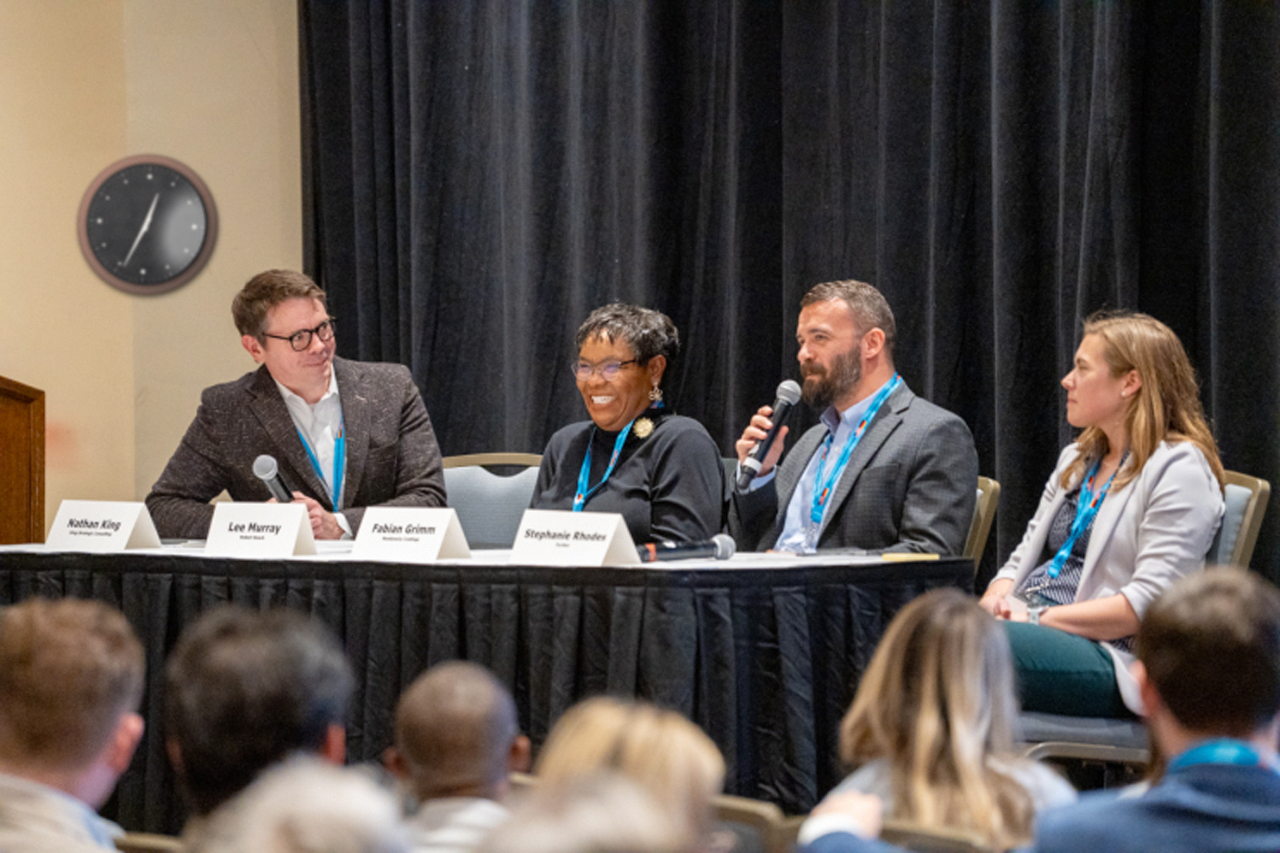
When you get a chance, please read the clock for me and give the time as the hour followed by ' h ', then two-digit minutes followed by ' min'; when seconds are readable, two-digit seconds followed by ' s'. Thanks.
12 h 34 min
